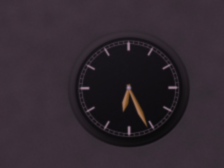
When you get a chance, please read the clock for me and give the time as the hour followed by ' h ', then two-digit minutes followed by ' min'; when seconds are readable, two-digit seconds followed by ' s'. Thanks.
6 h 26 min
